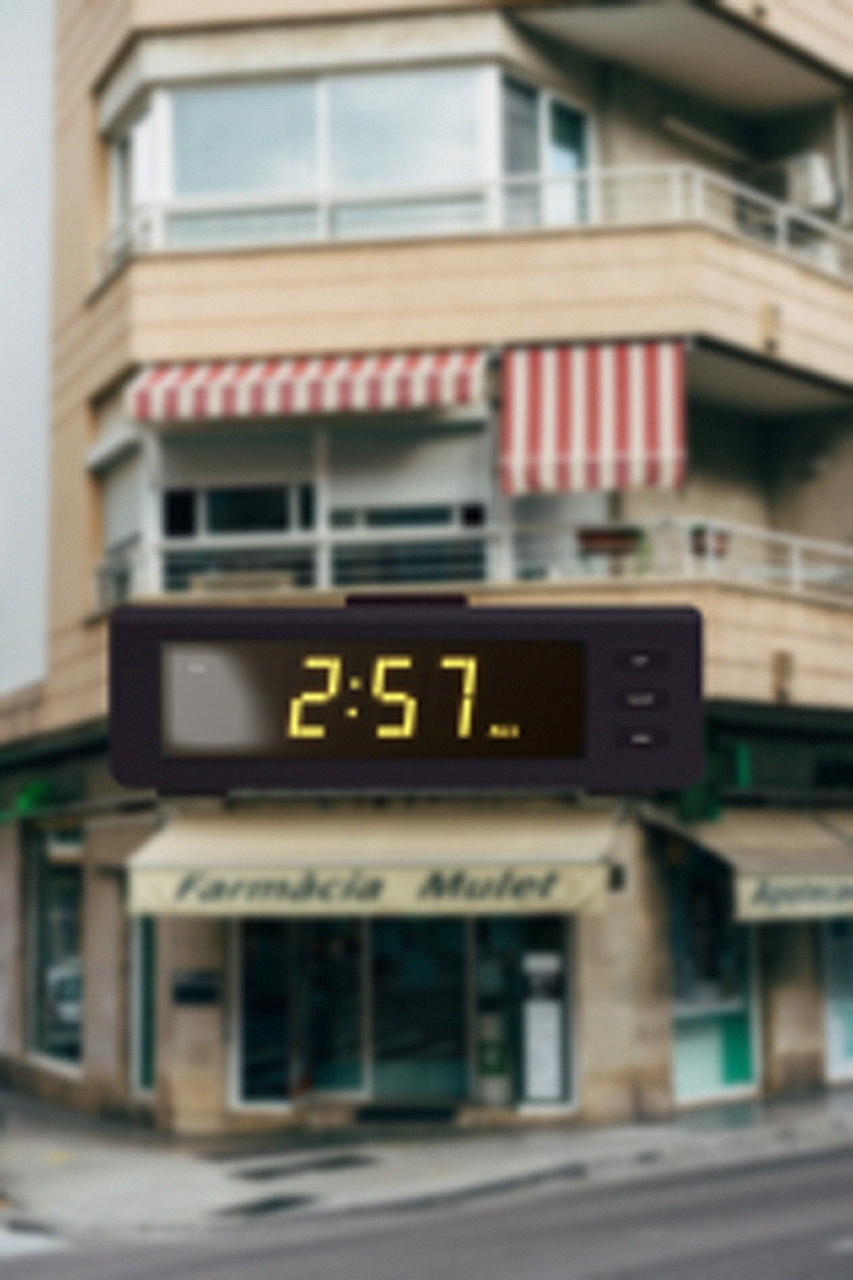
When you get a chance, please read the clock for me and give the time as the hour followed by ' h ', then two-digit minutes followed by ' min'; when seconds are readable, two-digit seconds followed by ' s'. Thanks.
2 h 57 min
